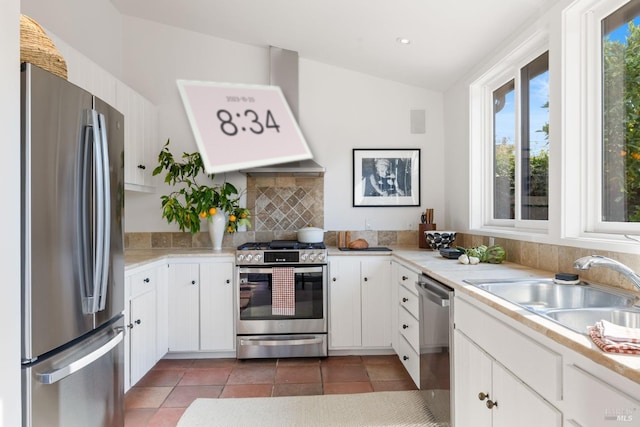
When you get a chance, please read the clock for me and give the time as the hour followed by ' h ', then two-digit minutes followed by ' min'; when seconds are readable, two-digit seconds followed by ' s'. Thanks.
8 h 34 min
